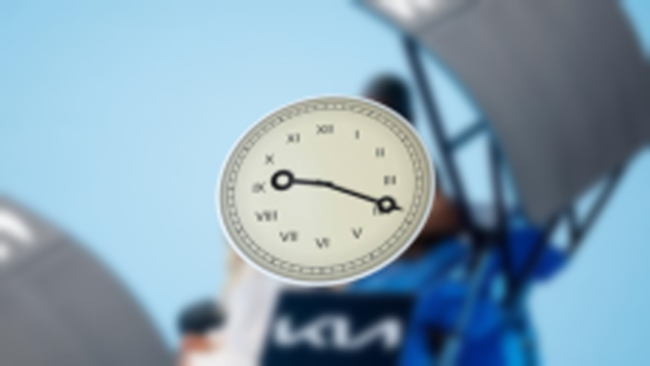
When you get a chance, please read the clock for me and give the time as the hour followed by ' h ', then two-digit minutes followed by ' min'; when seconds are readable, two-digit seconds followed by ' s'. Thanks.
9 h 19 min
